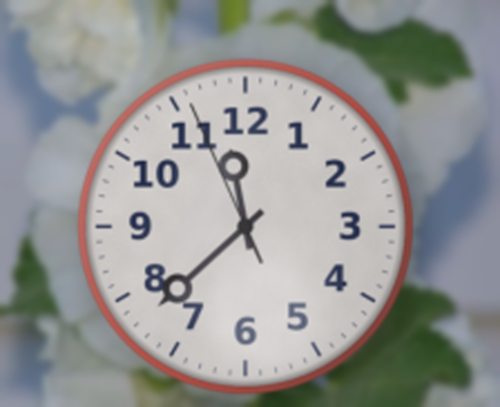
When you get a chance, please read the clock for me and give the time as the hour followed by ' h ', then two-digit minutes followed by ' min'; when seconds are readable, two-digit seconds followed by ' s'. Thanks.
11 h 37 min 56 s
